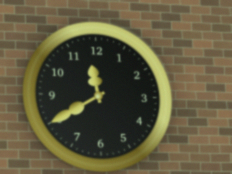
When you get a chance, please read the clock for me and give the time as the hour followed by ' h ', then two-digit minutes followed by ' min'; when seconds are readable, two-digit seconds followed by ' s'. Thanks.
11 h 40 min
